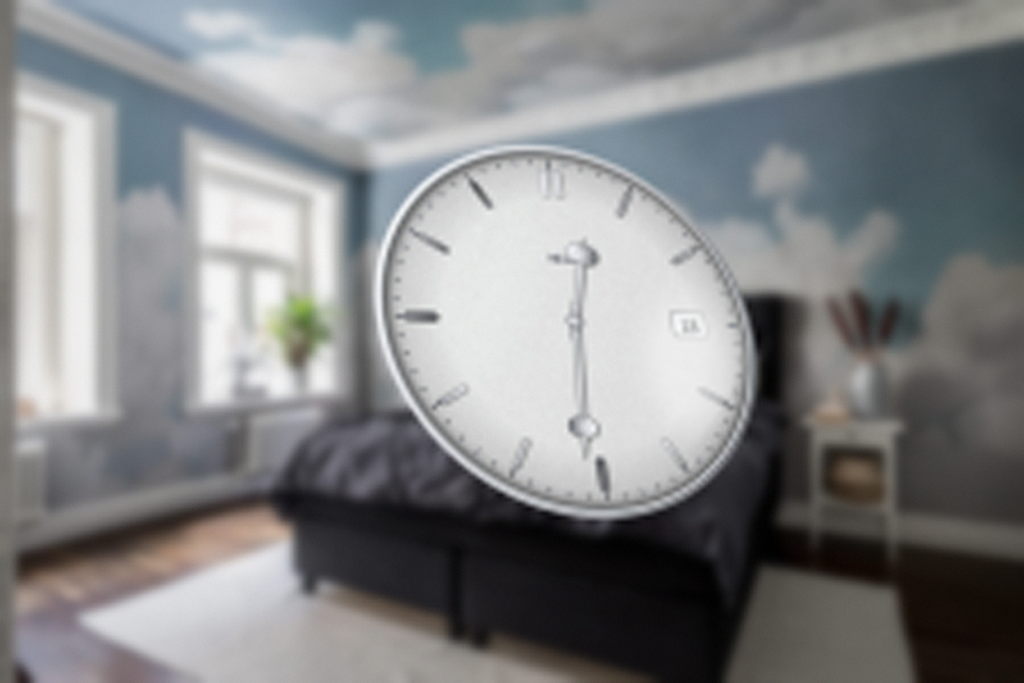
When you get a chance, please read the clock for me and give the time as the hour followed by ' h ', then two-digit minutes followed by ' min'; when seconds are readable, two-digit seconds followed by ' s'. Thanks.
12 h 31 min
